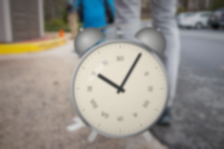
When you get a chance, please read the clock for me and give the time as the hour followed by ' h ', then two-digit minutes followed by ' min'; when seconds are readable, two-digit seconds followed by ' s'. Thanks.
10 h 05 min
